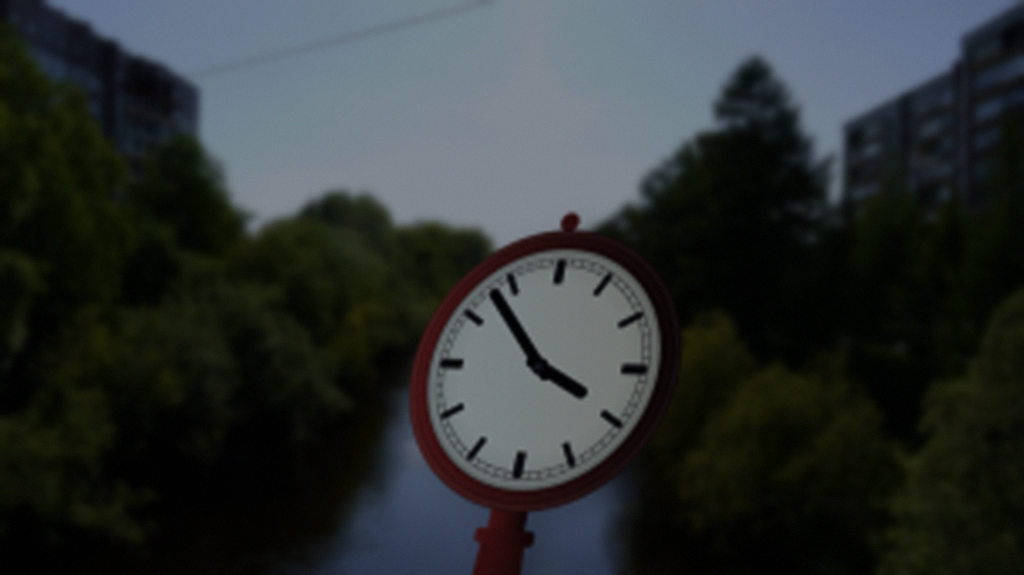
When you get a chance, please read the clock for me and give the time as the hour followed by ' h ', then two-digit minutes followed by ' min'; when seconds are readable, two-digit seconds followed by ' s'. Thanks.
3 h 53 min
